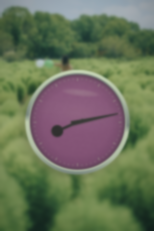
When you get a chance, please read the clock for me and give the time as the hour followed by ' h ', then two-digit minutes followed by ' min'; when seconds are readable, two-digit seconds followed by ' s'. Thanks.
8 h 13 min
